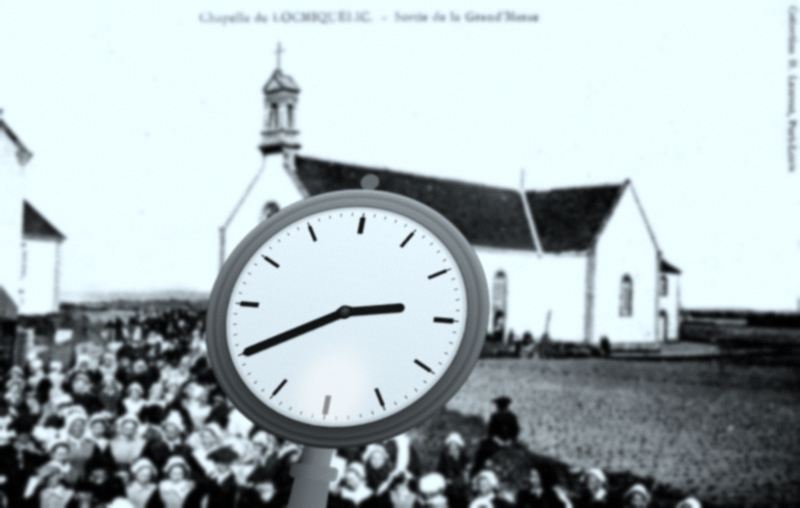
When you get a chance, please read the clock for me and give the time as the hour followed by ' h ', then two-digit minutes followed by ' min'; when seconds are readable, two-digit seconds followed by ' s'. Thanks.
2 h 40 min
